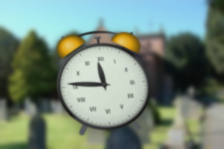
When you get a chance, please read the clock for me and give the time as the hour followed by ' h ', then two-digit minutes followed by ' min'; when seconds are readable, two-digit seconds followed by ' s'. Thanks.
11 h 46 min
